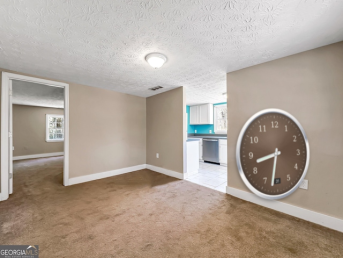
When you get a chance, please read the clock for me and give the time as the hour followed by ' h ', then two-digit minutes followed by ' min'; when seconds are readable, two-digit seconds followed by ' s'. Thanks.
8 h 32 min
